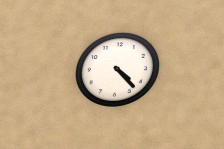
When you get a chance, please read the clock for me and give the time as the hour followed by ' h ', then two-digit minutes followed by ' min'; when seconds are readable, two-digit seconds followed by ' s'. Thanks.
4 h 23 min
